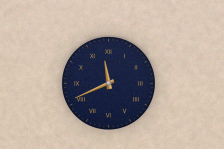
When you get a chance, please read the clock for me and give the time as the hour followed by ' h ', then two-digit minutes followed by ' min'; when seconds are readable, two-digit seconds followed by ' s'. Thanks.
11 h 41 min
